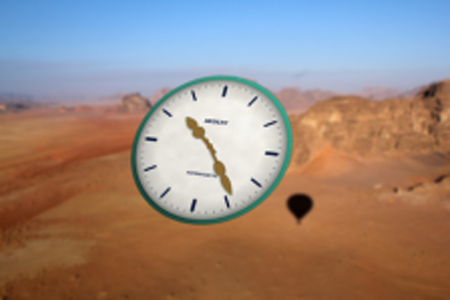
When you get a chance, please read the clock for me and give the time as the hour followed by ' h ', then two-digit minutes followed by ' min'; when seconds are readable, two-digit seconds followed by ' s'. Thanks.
10 h 24 min
